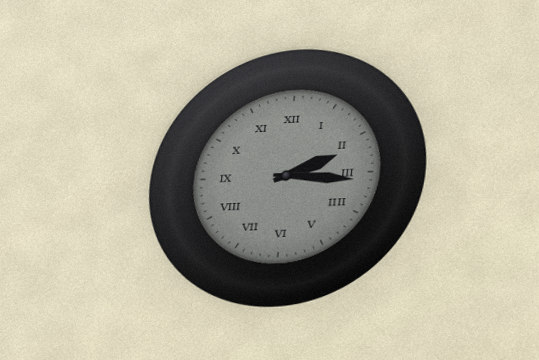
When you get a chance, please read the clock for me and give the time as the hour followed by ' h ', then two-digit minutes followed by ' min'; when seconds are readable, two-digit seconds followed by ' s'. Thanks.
2 h 16 min
